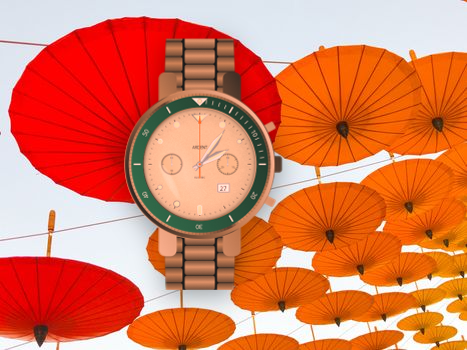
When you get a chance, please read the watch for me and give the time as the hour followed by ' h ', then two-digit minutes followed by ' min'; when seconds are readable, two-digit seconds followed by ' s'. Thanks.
2 h 06 min
